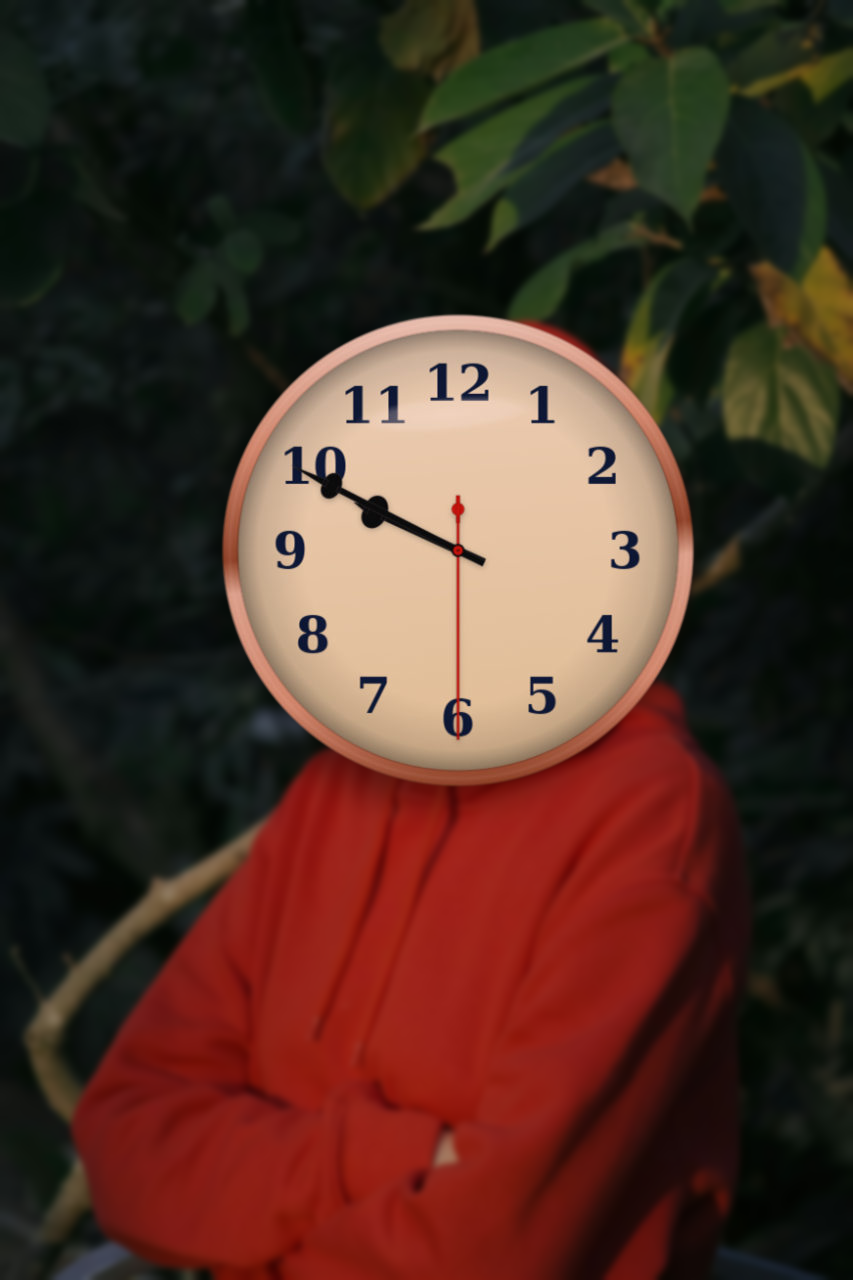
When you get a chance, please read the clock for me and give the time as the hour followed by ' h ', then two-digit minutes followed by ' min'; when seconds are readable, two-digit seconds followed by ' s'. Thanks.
9 h 49 min 30 s
